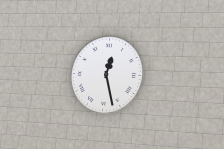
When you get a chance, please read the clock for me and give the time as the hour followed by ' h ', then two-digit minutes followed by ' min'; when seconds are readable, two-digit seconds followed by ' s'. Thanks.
12 h 27 min
